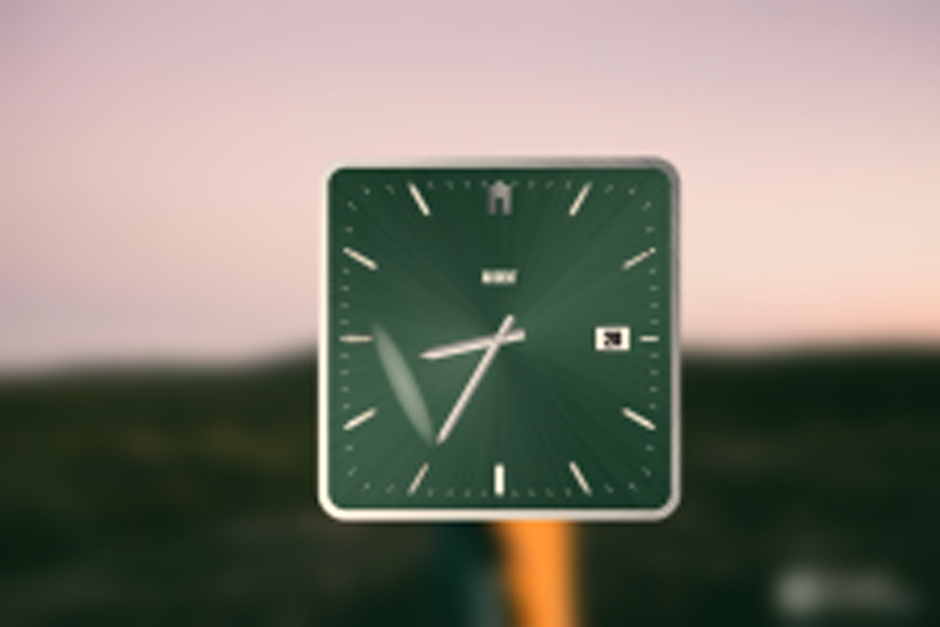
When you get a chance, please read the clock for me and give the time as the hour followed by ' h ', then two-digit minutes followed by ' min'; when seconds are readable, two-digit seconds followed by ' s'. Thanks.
8 h 35 min
